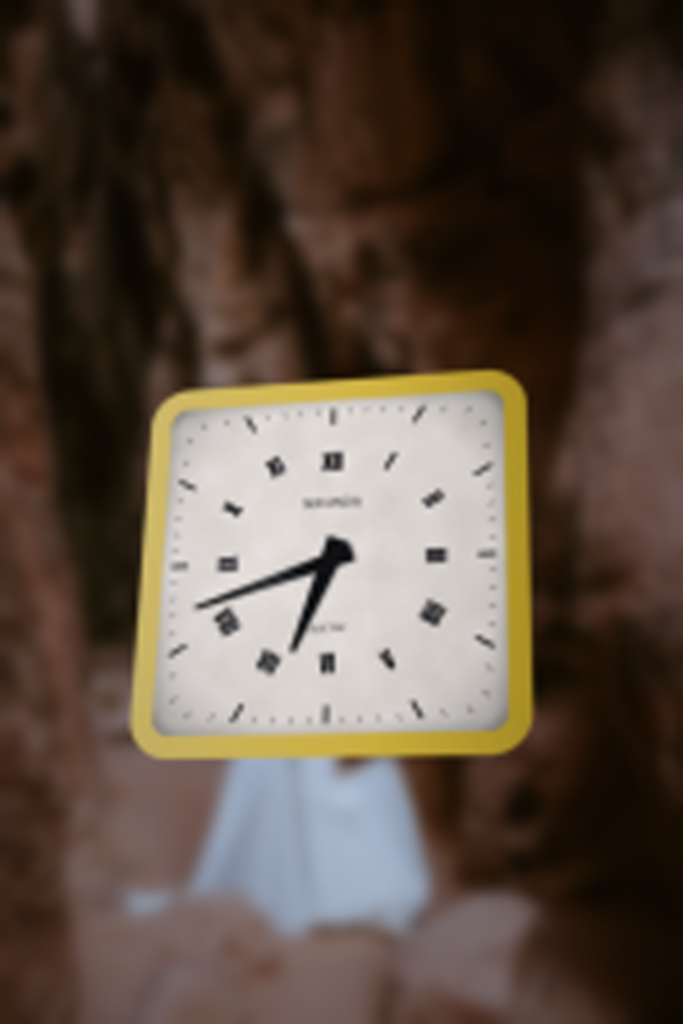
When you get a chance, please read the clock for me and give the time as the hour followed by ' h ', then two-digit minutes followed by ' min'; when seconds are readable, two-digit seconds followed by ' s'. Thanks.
6 h 42 min
